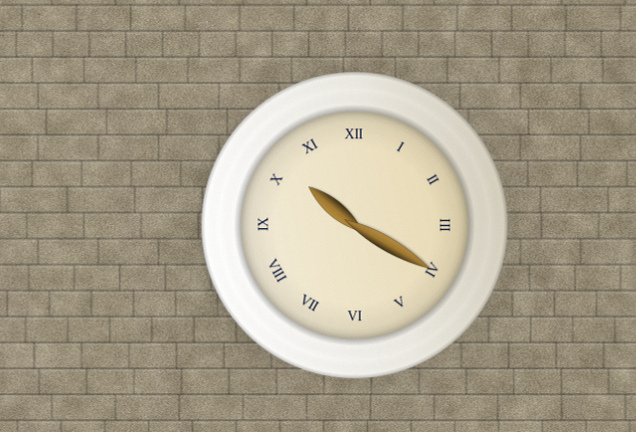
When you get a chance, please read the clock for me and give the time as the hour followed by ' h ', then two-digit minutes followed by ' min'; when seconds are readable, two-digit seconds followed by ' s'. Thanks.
10 h 20 min
